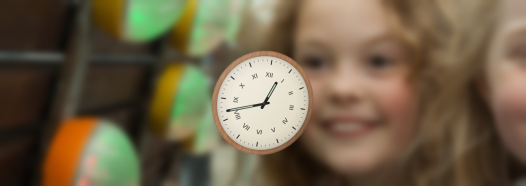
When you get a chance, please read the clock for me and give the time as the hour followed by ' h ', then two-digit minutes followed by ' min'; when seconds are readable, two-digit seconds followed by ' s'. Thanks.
12 h 42 min
